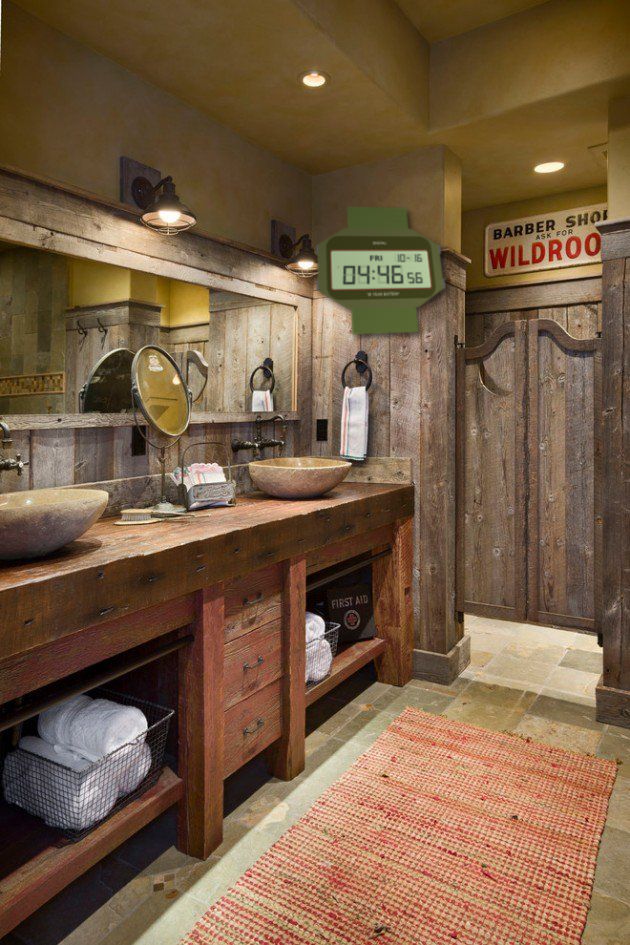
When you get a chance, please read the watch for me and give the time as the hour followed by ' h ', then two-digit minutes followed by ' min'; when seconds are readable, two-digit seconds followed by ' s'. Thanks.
4 h 46 min 56 s
